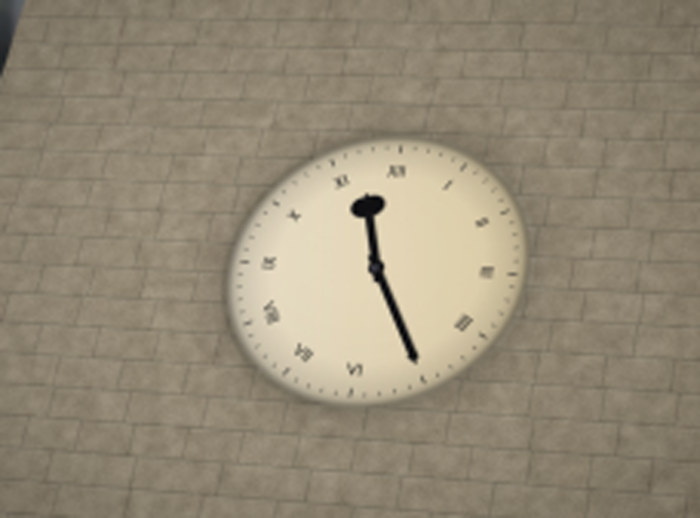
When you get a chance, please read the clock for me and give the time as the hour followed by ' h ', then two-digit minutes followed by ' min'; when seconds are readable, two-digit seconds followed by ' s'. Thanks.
11 h 25 min
